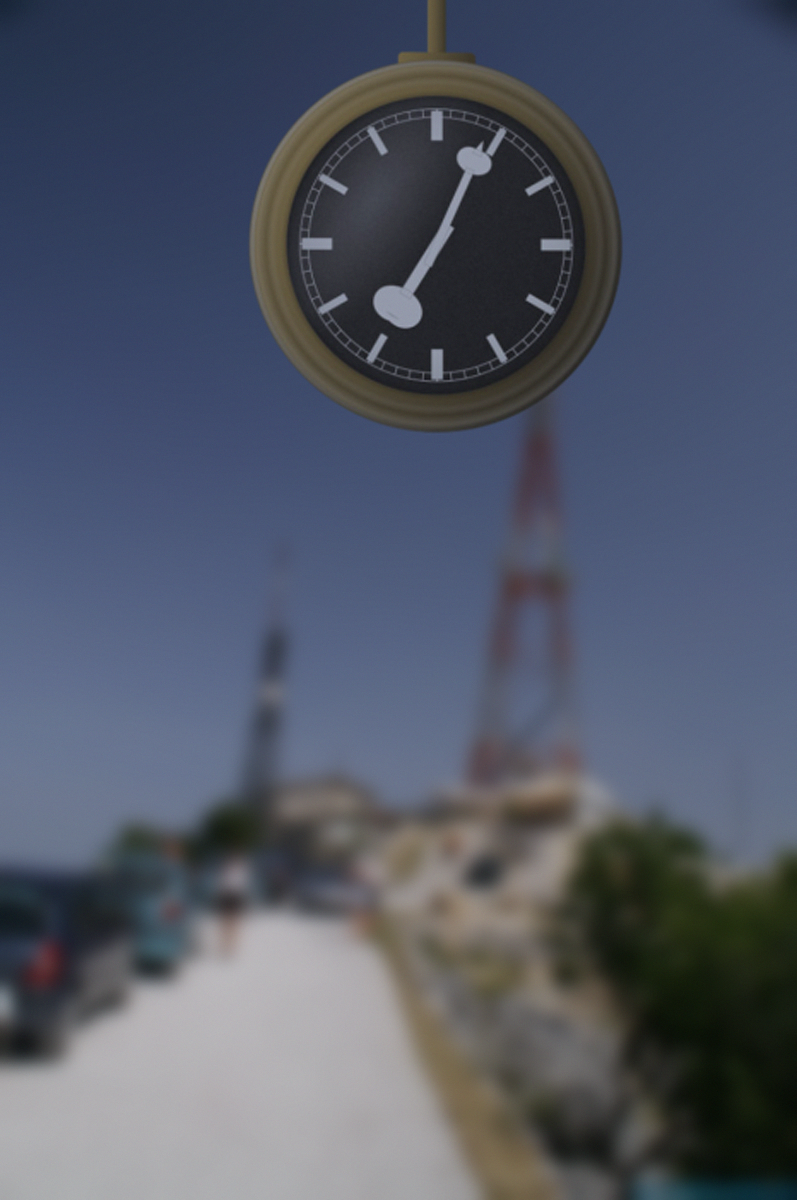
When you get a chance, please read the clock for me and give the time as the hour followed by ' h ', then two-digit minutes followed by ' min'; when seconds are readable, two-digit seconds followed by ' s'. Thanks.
7 h 04 min
